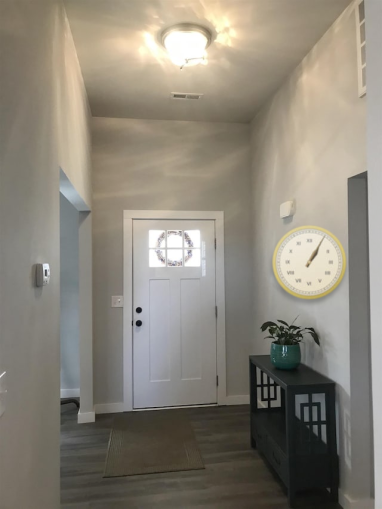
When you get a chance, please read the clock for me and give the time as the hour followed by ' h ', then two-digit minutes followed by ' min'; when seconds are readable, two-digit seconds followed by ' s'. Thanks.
1 h 05 min
